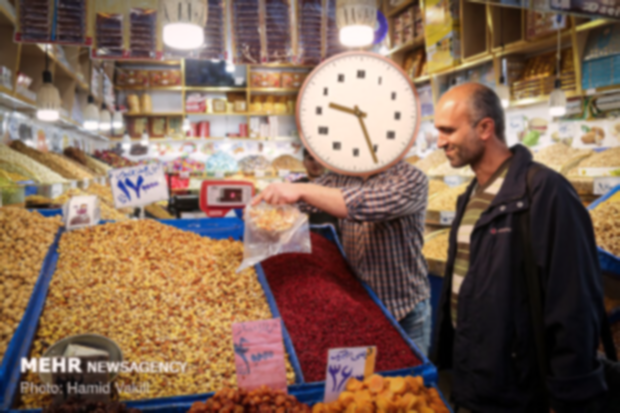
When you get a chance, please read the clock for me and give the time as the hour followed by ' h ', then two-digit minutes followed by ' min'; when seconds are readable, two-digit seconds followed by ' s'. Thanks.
9 h 26 min
